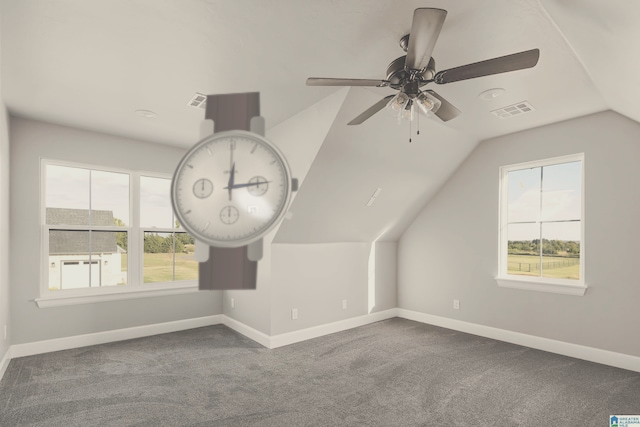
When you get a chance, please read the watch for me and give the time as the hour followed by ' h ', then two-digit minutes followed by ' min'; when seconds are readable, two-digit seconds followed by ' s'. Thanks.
12 h 14 min
